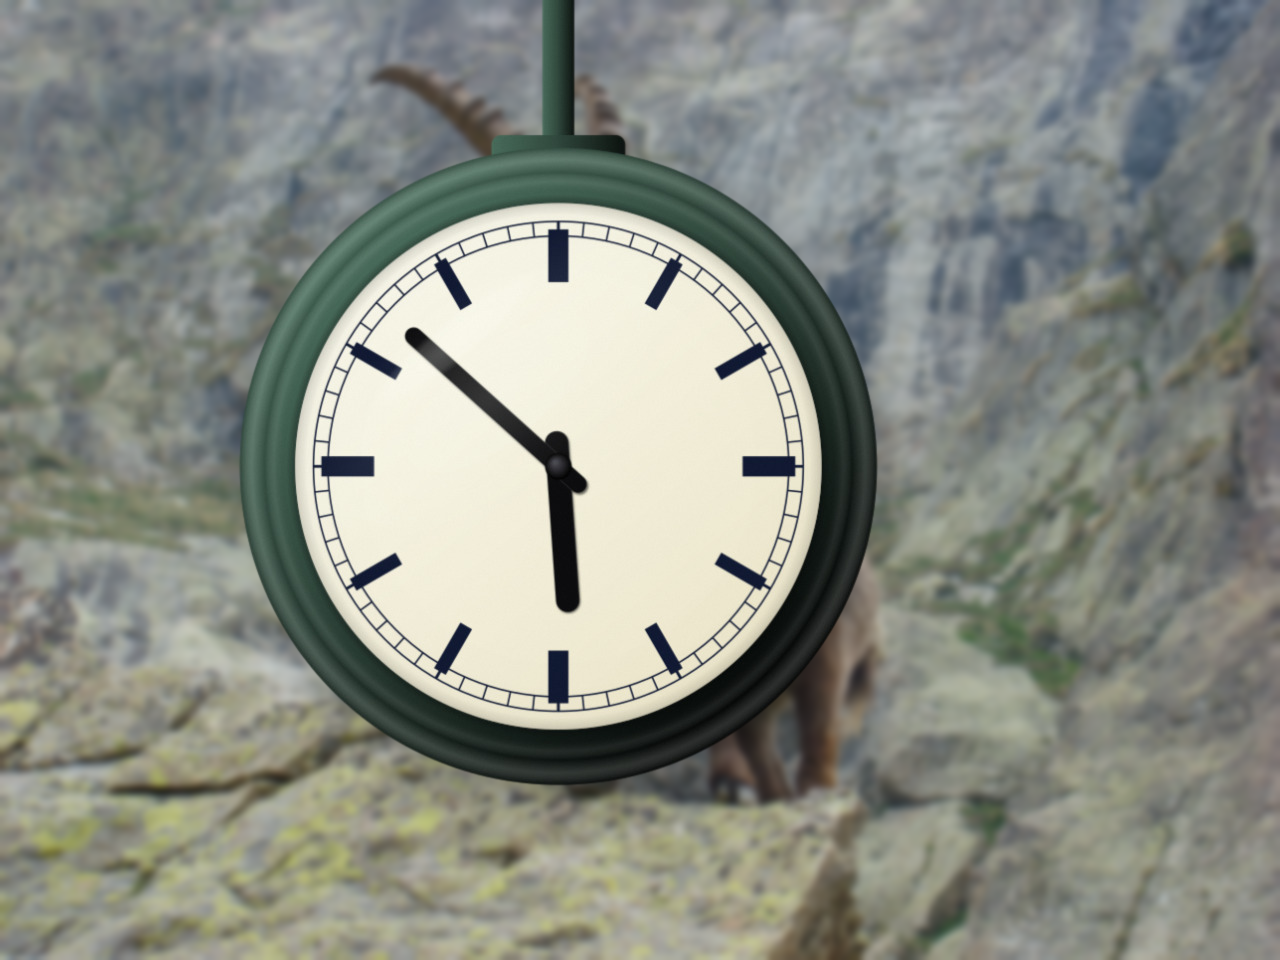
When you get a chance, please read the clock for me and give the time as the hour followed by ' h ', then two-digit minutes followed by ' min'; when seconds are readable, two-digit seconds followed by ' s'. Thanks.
5 h 52 min
